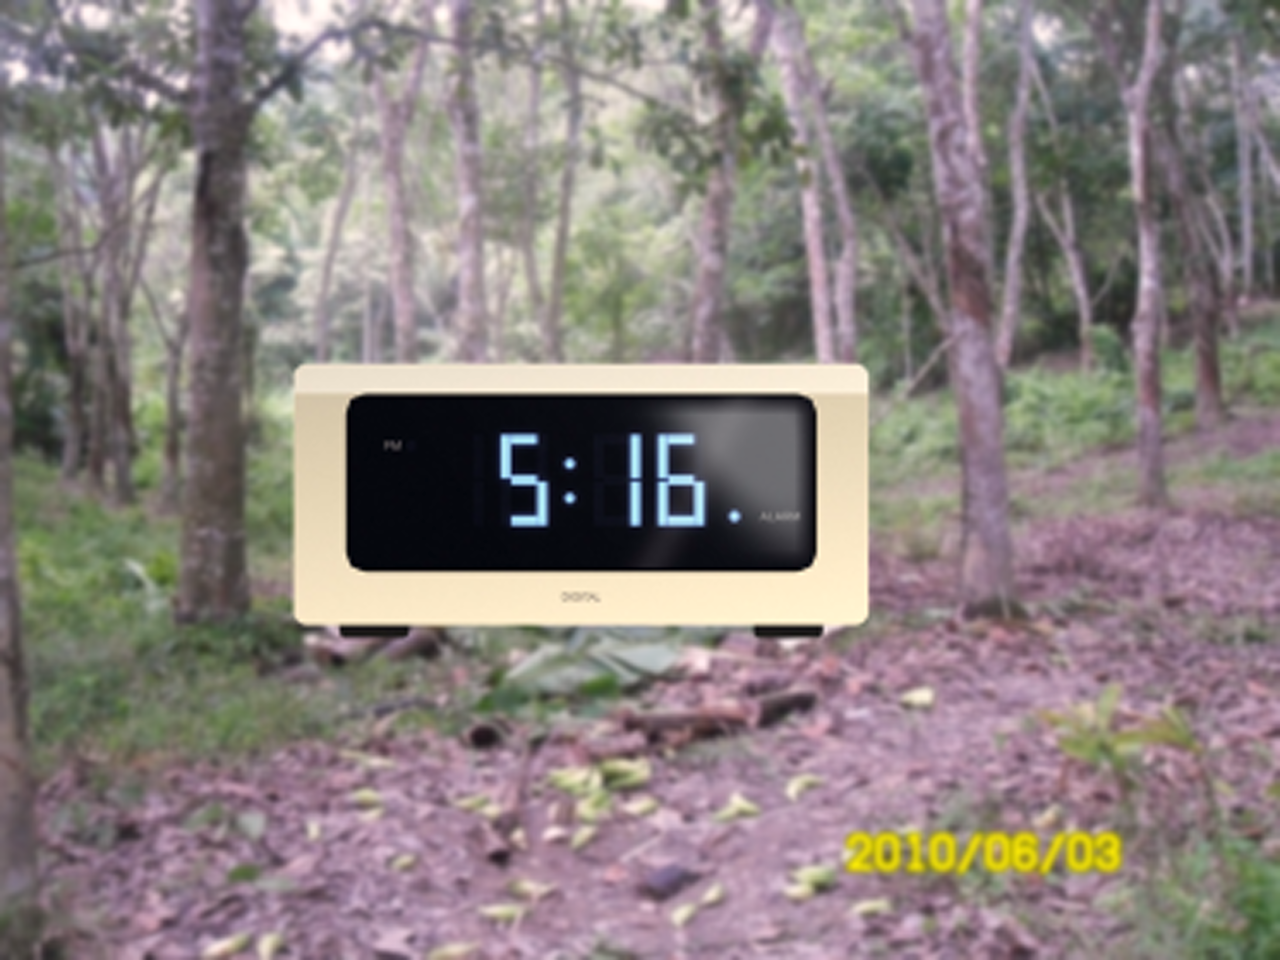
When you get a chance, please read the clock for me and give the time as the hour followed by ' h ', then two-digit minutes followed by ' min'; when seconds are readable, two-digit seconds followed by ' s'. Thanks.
5 h 16 min
